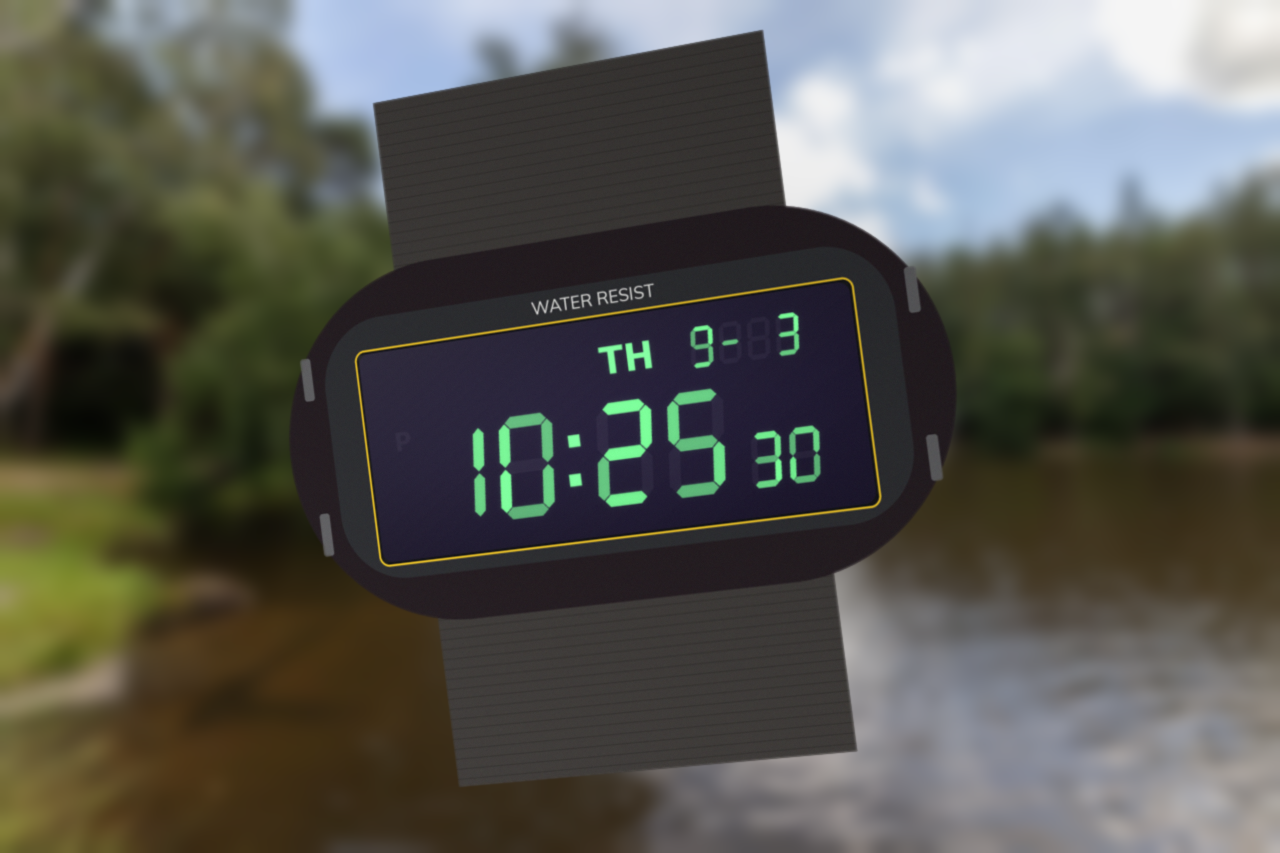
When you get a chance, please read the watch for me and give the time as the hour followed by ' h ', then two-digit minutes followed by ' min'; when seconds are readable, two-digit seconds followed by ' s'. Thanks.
10 h 25 min 30 s
